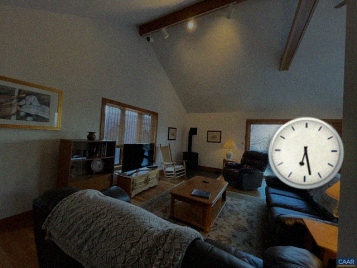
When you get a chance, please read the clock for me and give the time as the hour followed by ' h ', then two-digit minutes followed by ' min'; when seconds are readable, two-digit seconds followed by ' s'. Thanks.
6 h 28 min
